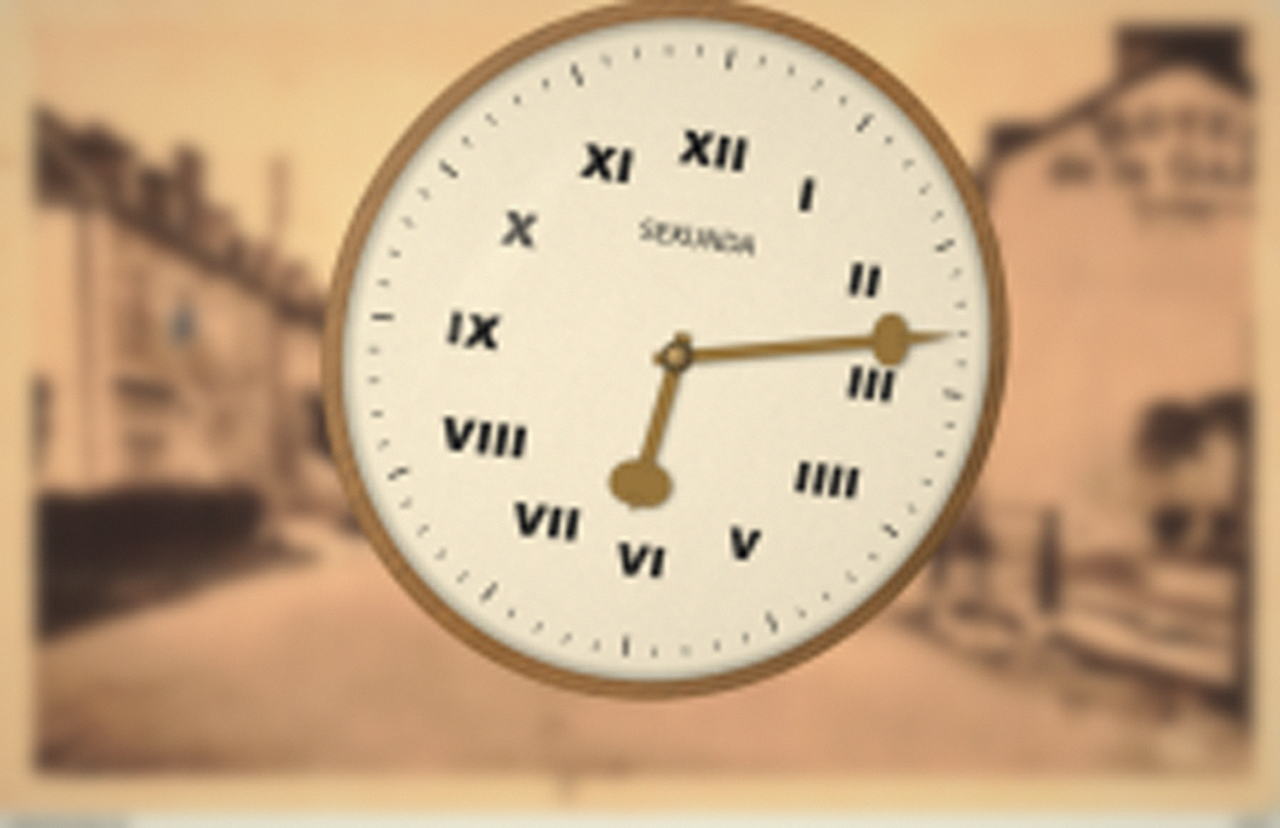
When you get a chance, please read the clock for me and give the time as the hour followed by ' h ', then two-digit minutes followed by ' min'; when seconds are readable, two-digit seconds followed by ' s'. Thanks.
6 h 13 min
